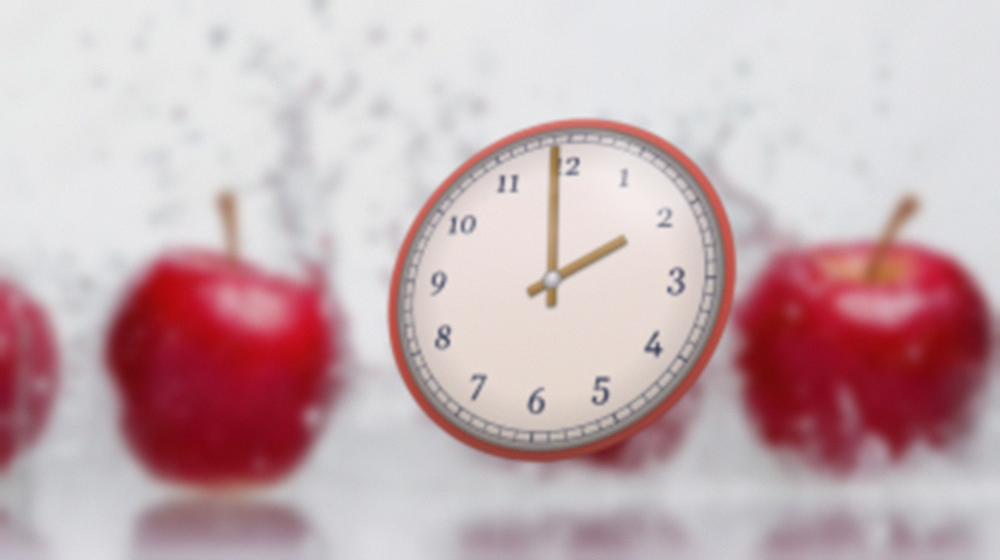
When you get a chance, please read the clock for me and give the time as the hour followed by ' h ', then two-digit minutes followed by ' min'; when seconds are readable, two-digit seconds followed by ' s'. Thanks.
1 h 59 min
